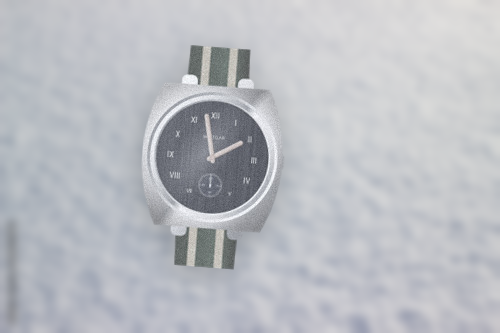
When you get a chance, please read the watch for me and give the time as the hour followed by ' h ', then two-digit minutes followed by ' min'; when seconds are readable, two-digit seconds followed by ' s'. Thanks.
1 h 58 min
